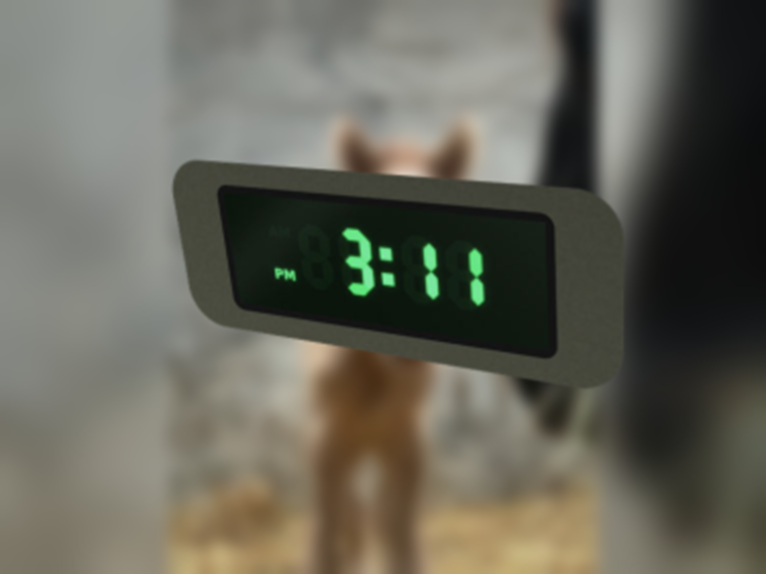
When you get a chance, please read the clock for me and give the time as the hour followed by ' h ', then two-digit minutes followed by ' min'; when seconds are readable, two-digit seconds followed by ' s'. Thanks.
3 h 11 min
